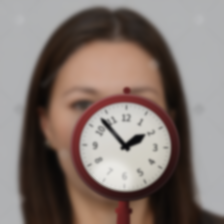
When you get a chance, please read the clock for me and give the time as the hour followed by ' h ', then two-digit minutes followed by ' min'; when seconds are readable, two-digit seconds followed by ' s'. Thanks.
1 h 53 min
